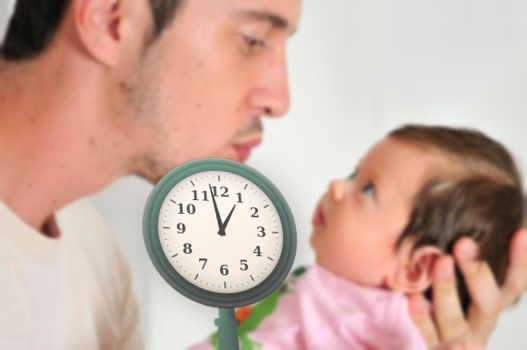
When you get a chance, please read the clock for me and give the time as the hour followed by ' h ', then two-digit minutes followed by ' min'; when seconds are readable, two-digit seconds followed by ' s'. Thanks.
12 h 58 min
